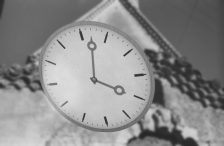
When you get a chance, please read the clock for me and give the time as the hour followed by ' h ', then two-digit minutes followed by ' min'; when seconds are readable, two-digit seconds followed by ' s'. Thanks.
4 h 02 min
